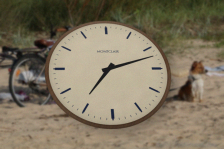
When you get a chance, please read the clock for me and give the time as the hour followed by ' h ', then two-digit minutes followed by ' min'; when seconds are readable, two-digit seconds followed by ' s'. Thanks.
7 h 12 min
